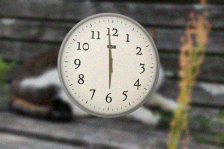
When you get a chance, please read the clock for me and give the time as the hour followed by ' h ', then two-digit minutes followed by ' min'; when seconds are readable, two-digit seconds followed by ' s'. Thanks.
5 h 59 min
